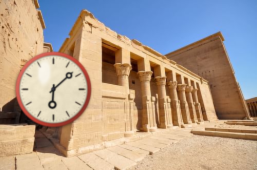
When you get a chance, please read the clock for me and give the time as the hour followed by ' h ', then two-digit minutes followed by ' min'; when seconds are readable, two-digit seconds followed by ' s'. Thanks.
6 h 08 min
